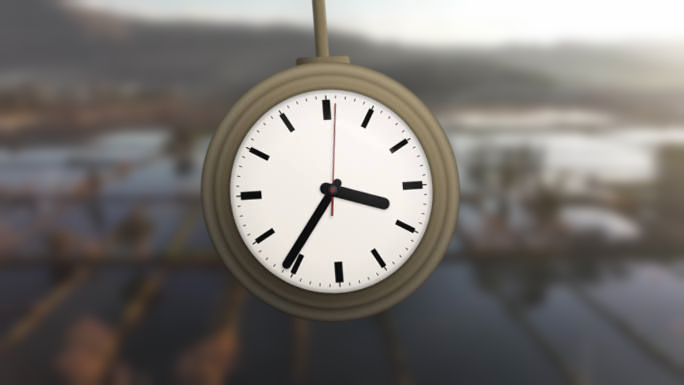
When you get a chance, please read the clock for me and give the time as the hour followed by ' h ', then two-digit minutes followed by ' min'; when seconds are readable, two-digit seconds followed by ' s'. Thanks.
3 h 36 min 01 s
